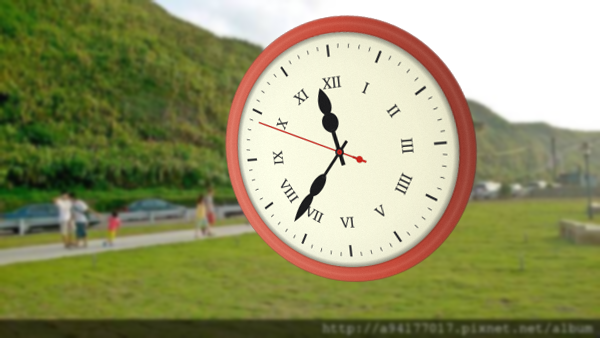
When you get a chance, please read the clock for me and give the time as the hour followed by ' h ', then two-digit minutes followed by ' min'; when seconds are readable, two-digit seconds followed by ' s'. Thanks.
11 h 36 min 49 s
